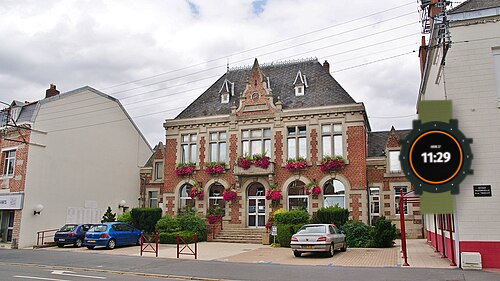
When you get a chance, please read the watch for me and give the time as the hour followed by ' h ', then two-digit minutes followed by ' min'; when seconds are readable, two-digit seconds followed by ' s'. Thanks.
11 h 29 min
